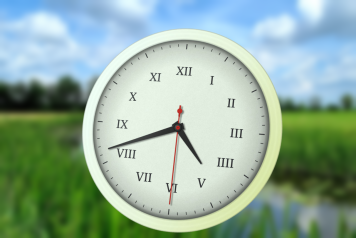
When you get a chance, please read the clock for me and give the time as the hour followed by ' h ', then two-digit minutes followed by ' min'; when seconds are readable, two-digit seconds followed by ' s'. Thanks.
4 h 41 min 30 s
